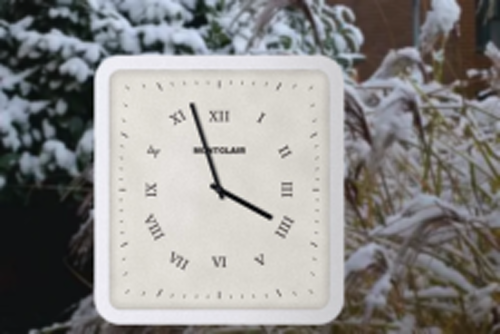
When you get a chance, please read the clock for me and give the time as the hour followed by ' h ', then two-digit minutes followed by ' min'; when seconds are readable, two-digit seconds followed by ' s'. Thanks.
3 h 57 min
